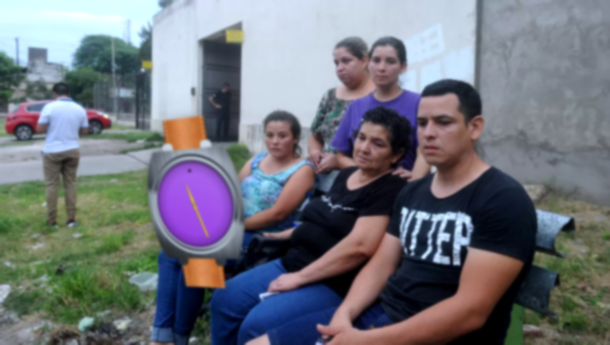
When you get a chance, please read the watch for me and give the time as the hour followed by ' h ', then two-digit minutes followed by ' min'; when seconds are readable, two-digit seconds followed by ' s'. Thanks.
11 h 27 min
